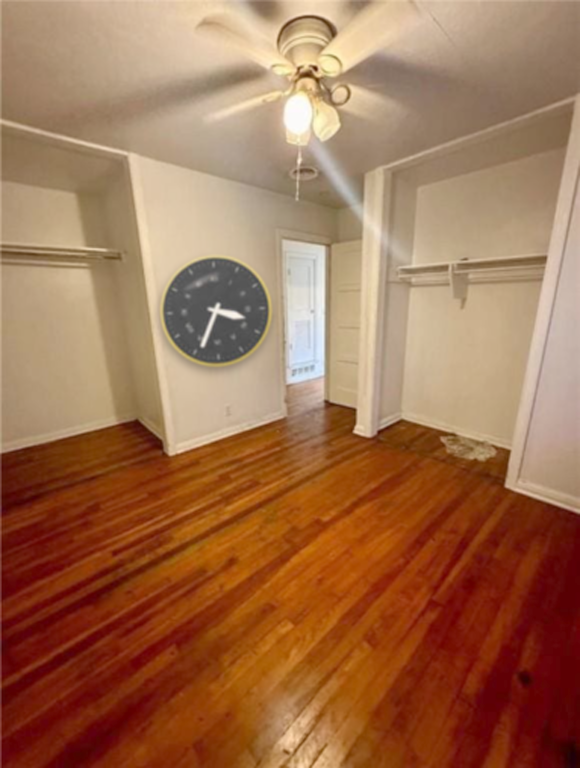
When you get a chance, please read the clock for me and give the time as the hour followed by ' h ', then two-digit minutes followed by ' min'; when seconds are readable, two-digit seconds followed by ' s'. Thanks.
3 h 34 min
